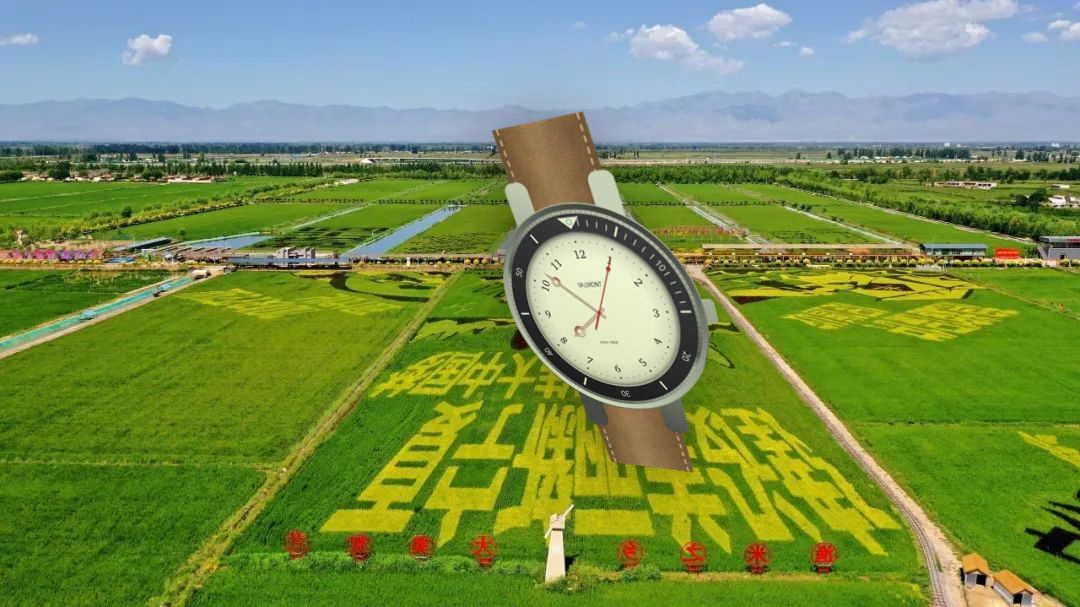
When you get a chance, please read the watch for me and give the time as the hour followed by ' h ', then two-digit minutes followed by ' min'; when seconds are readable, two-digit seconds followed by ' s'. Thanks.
7 h 52 min 05 s
